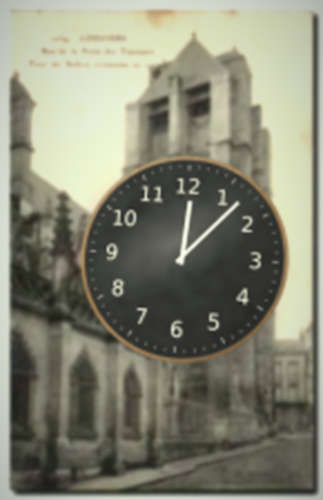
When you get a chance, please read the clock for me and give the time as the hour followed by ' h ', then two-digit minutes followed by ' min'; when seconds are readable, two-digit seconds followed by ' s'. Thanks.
12 h 07 min
